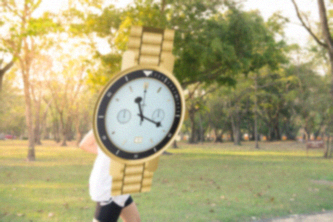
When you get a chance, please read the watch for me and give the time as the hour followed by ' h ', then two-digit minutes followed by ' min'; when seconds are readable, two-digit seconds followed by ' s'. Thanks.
11 h 19 min
